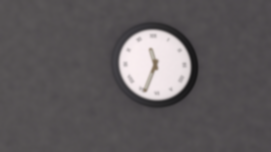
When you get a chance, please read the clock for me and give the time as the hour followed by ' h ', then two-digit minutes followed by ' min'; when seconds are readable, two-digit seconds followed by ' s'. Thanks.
11 h 34 min
